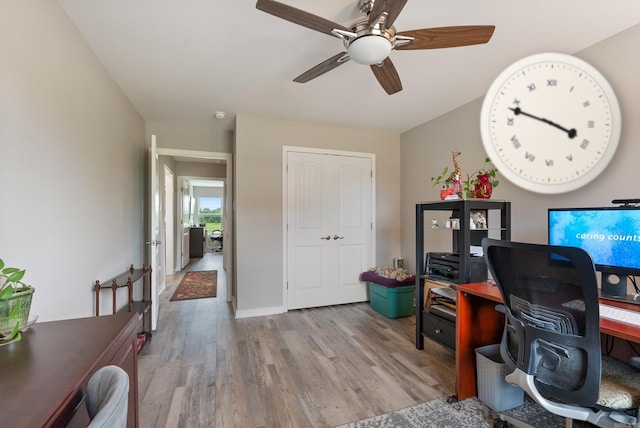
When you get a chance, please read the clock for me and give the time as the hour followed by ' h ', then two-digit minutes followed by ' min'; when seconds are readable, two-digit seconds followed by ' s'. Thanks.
3 h 48 min
